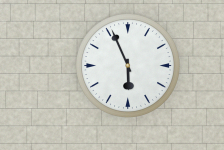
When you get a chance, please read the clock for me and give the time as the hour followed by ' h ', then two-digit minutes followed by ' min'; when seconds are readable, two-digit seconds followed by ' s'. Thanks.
5 h 56 min
